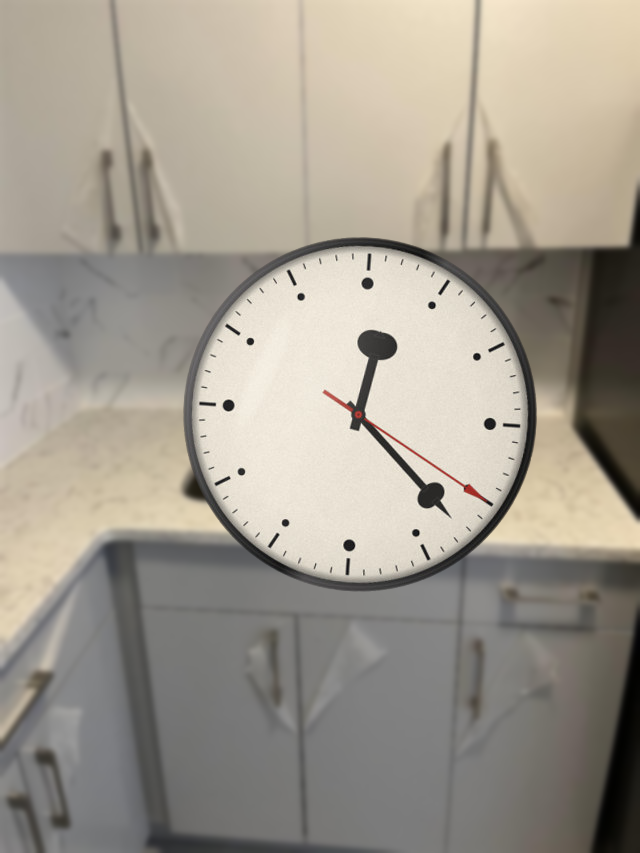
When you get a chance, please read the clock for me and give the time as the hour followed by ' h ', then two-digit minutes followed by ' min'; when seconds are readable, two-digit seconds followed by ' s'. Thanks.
12 h 22 min 20 s
